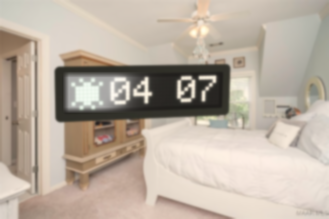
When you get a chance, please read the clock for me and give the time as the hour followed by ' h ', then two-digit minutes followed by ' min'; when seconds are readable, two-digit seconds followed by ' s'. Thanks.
4 h 07 min
